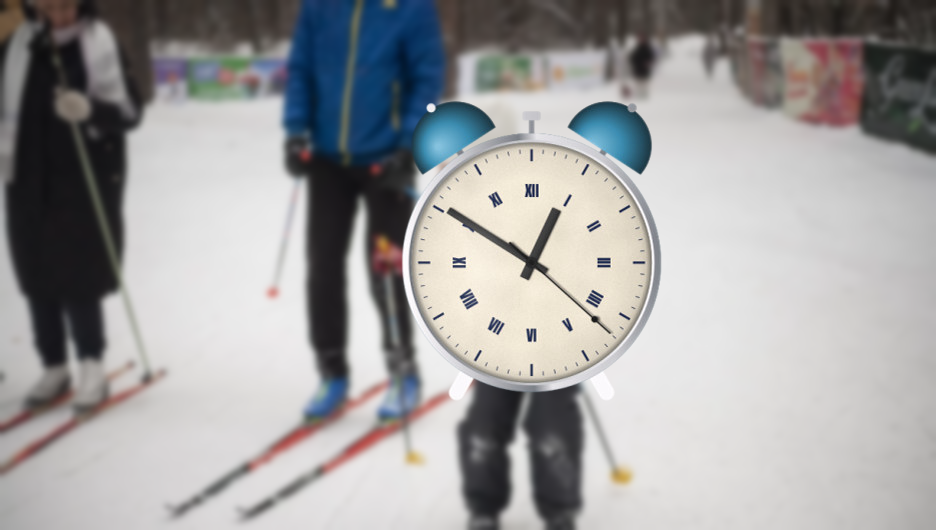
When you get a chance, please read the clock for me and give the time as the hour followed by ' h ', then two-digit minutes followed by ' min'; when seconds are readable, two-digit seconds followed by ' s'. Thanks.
12 h 50 min 22 s
